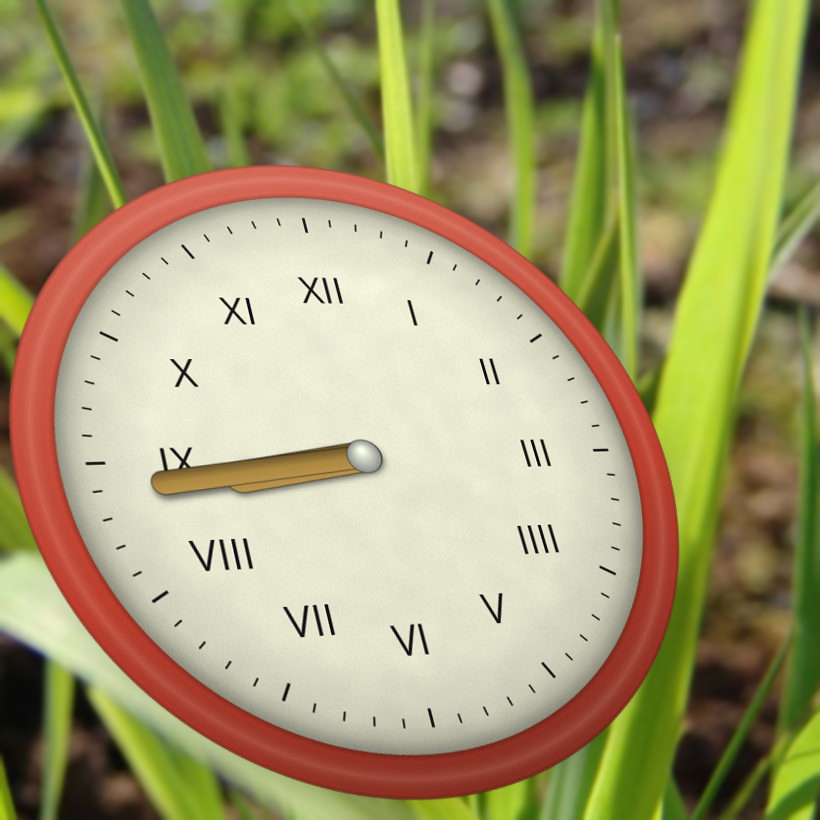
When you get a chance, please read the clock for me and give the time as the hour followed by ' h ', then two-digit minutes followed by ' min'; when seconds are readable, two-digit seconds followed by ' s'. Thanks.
8 h 44 min
